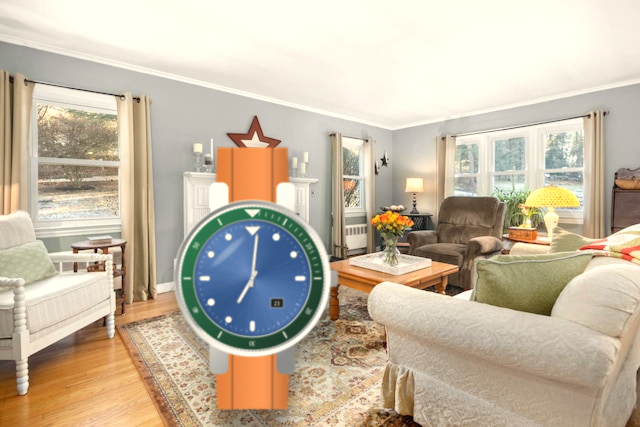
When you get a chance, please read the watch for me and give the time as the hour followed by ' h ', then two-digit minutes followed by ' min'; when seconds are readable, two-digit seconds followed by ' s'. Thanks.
7 h 01 min
